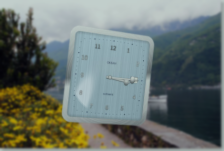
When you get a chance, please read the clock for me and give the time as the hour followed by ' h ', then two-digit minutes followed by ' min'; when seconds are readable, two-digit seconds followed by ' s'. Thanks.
3 h 15 min
